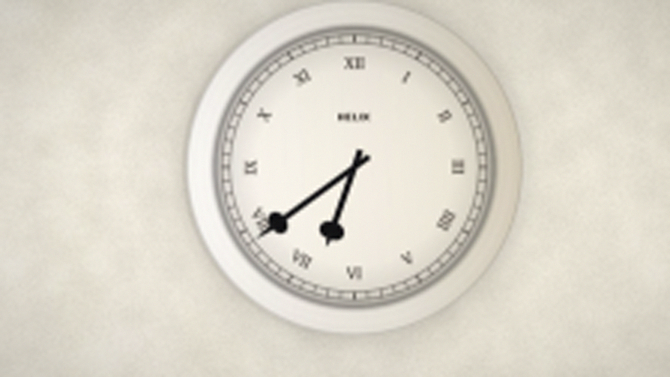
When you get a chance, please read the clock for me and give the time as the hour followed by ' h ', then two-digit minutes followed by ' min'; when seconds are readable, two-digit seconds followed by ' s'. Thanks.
6 h 39 min
